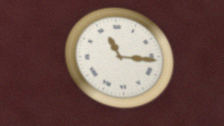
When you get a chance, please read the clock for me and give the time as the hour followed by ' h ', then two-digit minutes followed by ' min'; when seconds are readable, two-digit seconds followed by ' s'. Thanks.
11 h 16 min
